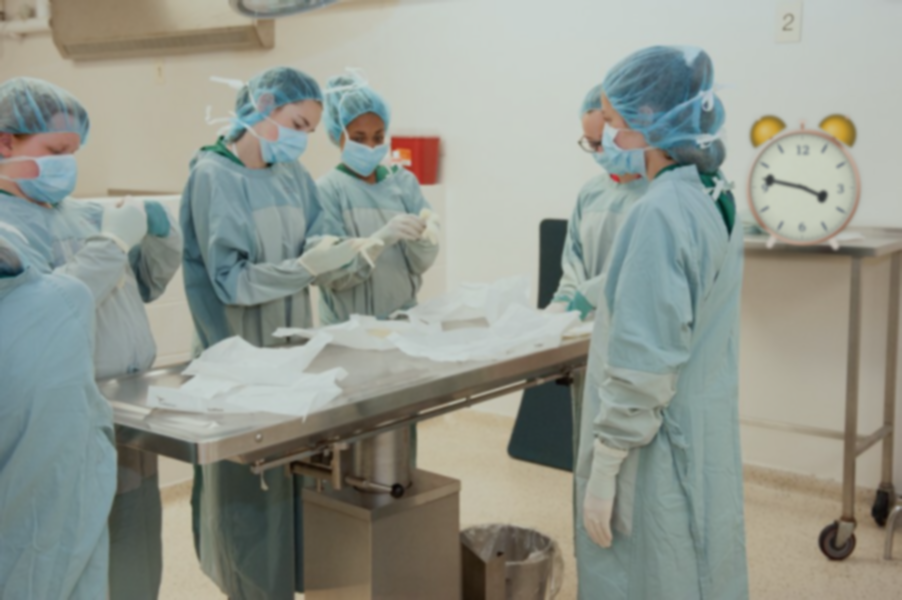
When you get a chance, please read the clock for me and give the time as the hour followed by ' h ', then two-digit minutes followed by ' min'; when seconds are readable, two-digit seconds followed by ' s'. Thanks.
3 h 47 min
